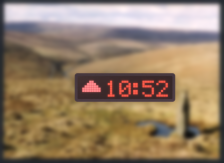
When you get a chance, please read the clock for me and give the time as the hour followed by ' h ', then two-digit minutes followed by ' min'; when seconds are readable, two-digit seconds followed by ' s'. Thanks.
10 h 52 min
